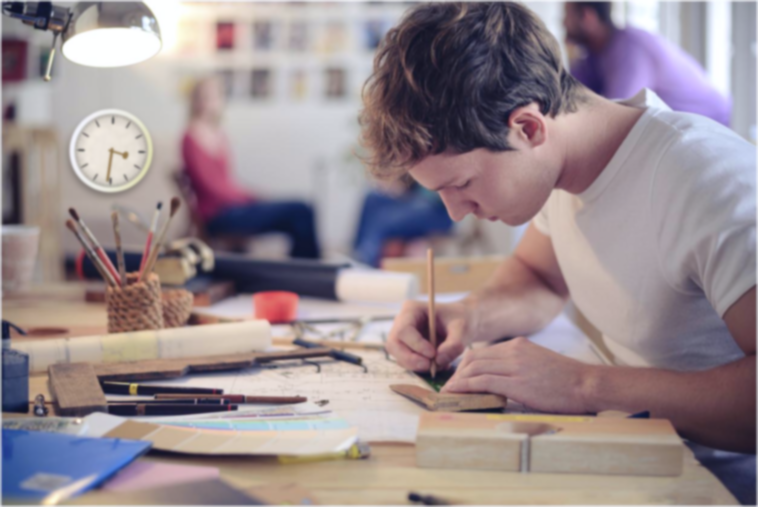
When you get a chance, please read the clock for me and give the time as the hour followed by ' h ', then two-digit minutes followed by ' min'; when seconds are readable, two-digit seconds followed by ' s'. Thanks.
3 h 31 min
